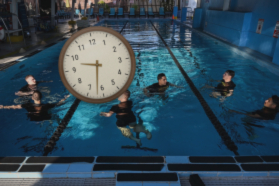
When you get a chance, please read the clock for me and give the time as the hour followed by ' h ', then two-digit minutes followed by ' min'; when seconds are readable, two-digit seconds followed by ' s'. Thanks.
9 h 32 min
